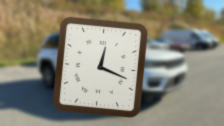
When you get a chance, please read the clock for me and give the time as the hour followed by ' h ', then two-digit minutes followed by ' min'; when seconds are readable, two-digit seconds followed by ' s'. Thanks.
12 h 18 min
